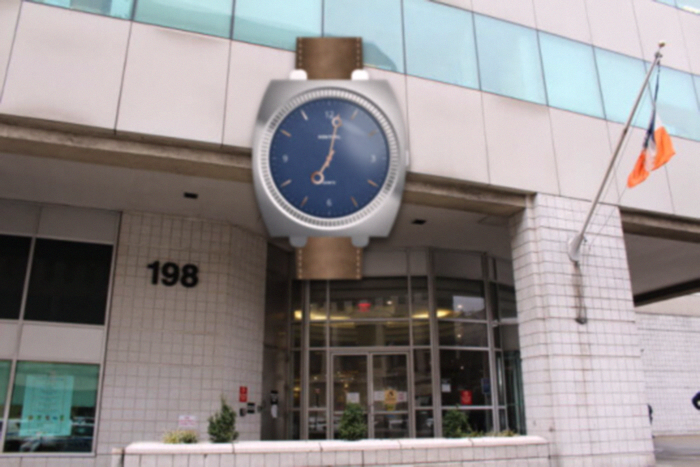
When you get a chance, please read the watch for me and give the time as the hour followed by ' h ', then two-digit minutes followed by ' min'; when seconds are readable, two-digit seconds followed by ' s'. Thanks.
7 h 02 min
